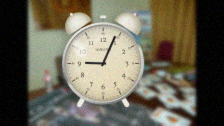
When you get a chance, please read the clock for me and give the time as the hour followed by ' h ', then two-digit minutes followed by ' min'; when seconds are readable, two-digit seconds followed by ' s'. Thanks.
9 h 04 min
